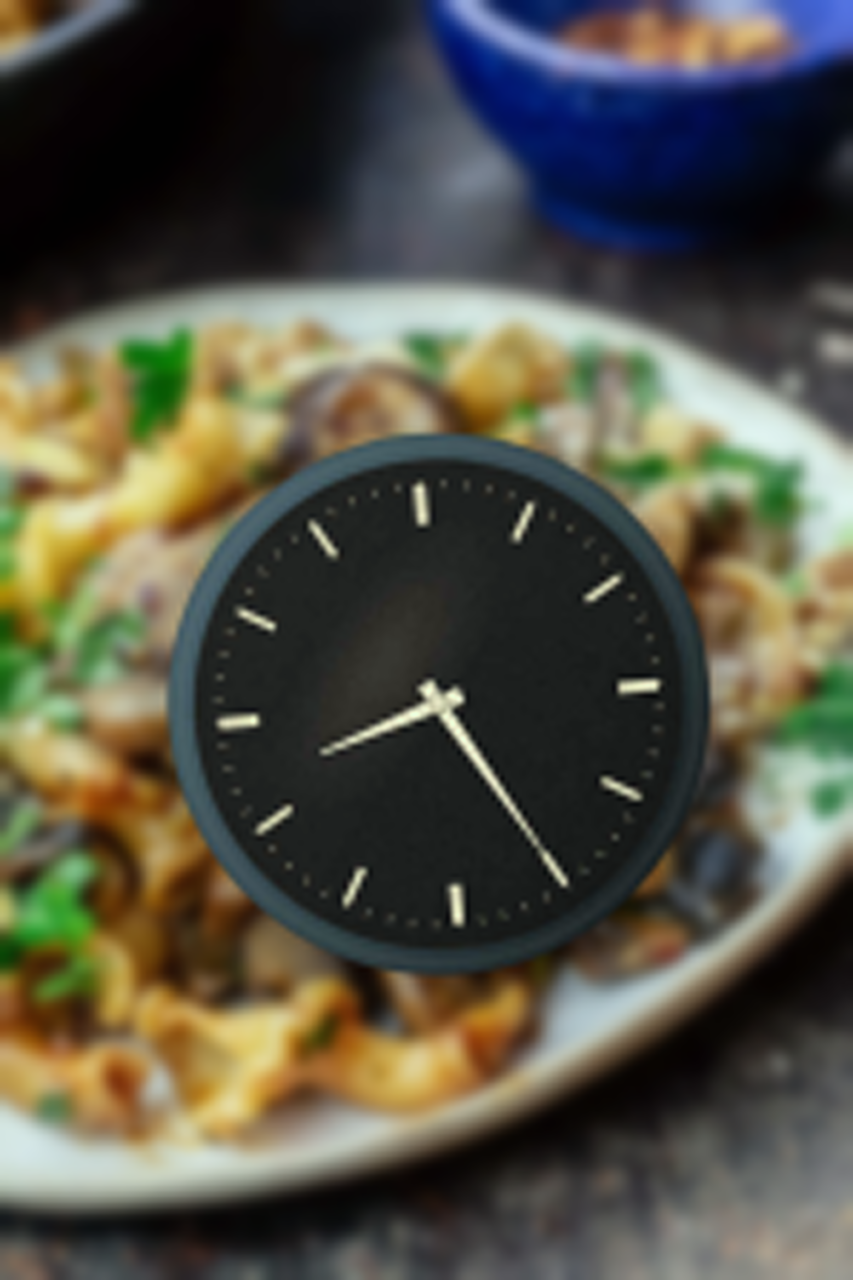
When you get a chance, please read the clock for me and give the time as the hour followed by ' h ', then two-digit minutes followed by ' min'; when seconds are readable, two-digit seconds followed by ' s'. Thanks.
8 h 25 min
